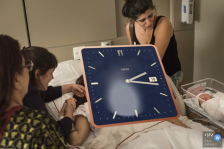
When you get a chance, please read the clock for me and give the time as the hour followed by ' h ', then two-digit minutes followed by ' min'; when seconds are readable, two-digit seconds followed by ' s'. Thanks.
2 h 17 min
